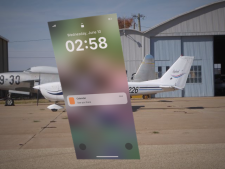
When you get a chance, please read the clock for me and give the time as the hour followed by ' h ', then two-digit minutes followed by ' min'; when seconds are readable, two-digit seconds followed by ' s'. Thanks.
2 h 58 min
